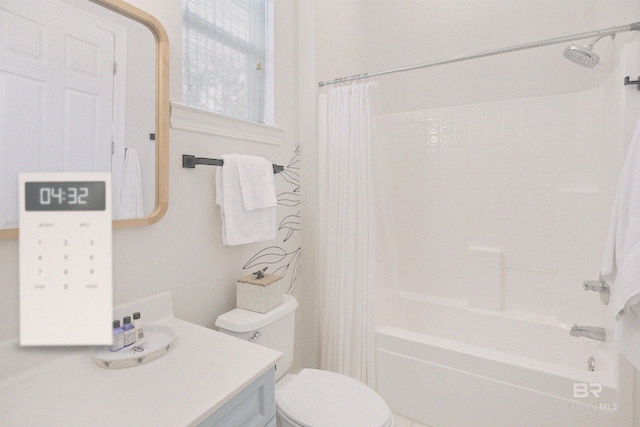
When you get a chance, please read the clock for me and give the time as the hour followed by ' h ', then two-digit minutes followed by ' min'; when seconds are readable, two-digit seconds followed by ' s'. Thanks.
4 h 32 min
